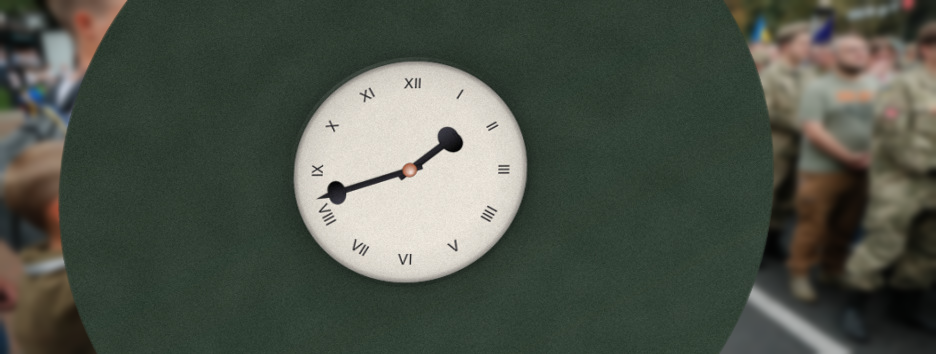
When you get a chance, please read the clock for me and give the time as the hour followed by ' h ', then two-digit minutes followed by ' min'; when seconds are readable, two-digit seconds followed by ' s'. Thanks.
1 h 42 min
